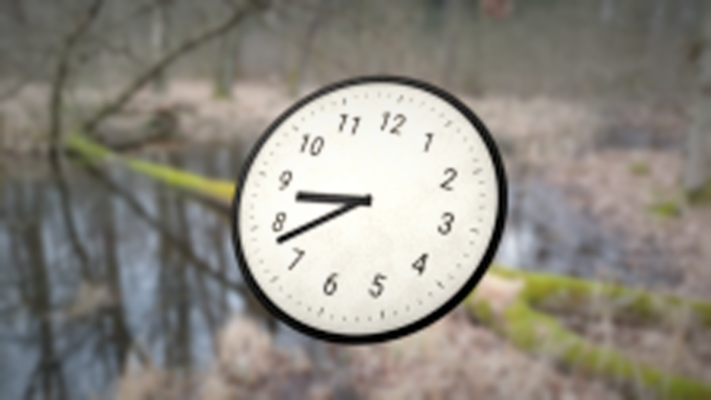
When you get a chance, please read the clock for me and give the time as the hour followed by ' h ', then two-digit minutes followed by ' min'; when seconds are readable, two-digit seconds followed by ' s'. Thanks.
8 h 38 min
